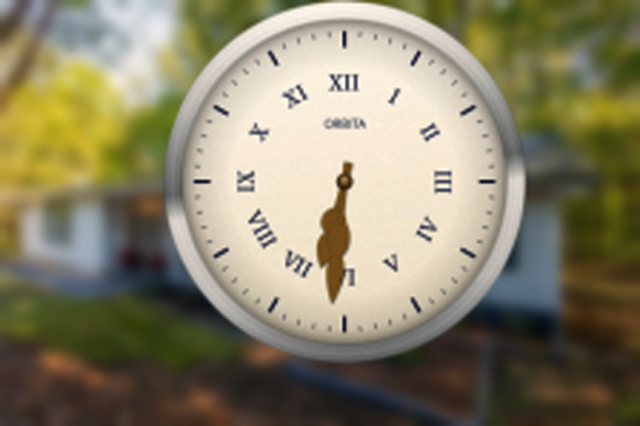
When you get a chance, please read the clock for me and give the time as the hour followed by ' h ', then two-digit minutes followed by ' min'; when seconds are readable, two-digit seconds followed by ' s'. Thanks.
6 h 31 min
